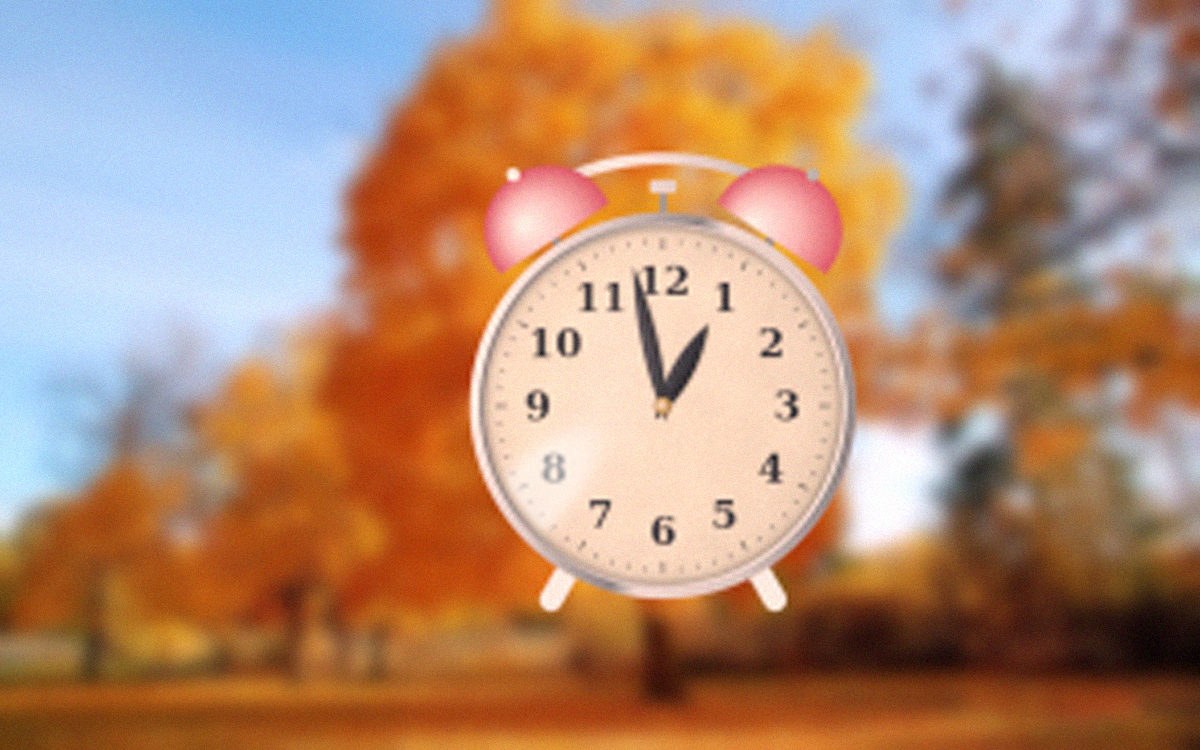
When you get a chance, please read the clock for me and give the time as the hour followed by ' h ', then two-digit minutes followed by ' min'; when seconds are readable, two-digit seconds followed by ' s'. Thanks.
12 h 58 min
